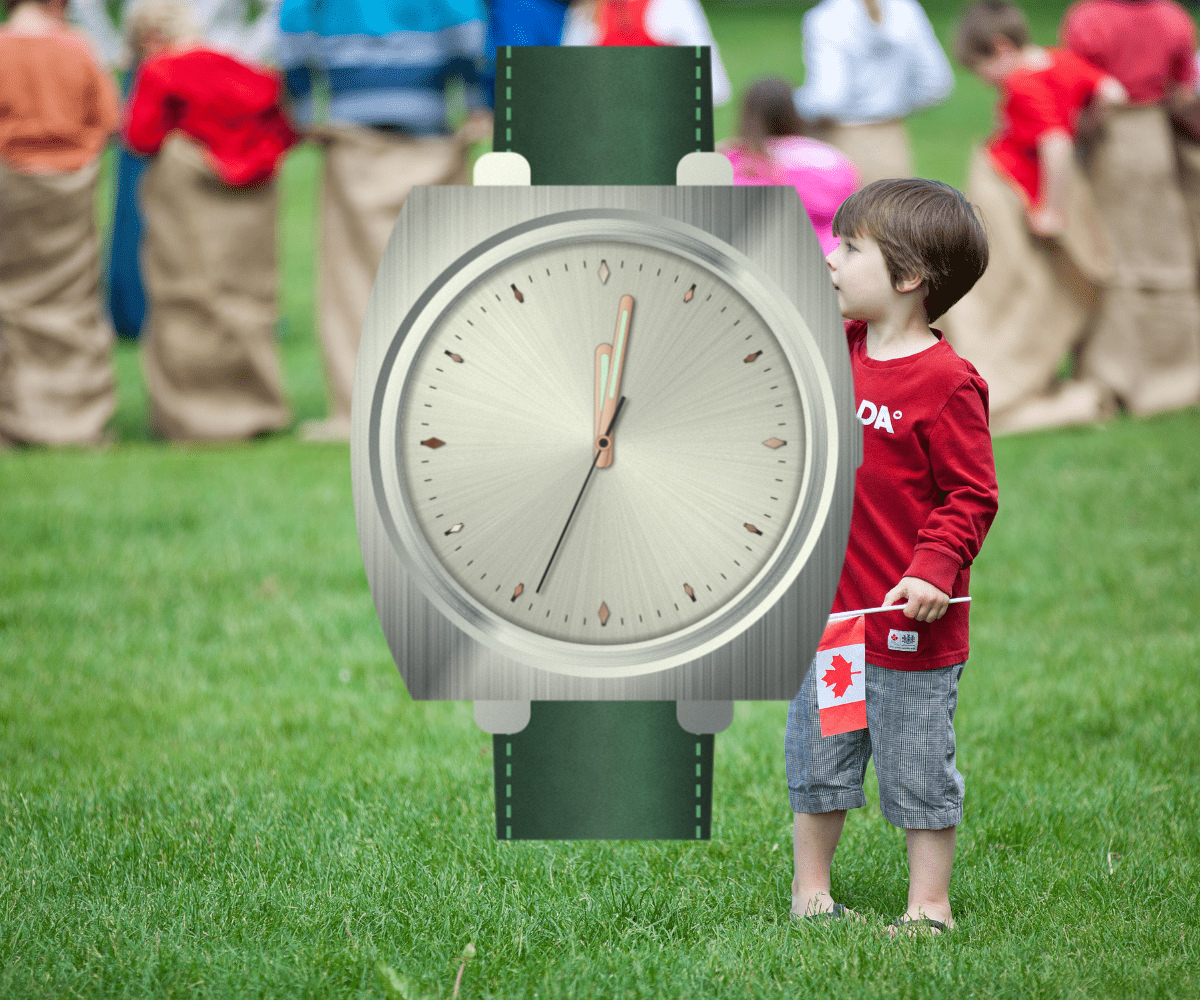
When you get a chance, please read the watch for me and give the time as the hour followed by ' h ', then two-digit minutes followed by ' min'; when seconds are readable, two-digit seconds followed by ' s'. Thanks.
12 h 01 min 34 s
